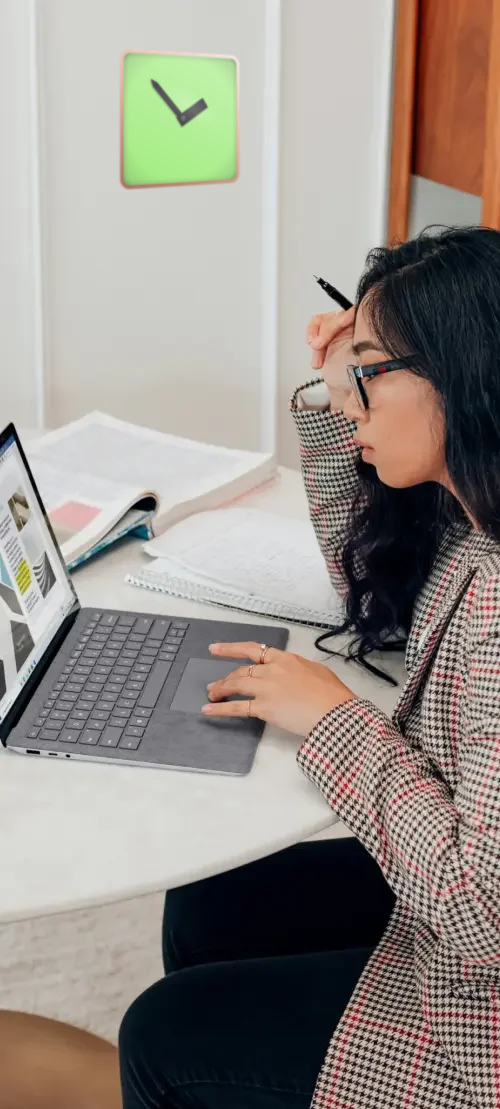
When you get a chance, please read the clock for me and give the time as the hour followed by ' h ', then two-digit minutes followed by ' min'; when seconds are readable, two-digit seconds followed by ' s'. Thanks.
1 h 53 min
